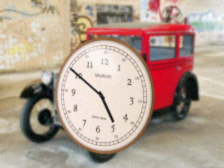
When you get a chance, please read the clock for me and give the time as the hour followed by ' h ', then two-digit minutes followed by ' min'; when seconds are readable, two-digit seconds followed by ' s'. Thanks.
4 h 50 min
